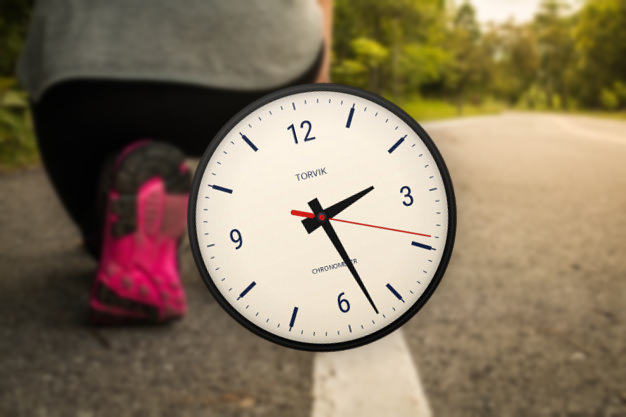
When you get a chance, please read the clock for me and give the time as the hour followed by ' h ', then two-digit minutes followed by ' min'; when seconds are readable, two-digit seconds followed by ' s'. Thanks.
2 h 27 min 19 s
